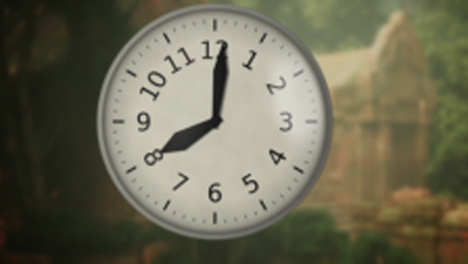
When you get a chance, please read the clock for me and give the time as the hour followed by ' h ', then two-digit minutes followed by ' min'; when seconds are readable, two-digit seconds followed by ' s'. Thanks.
8 h 01 min
